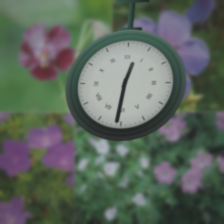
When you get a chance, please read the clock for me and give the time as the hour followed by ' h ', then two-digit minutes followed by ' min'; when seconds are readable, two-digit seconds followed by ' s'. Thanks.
12 h 31 min
